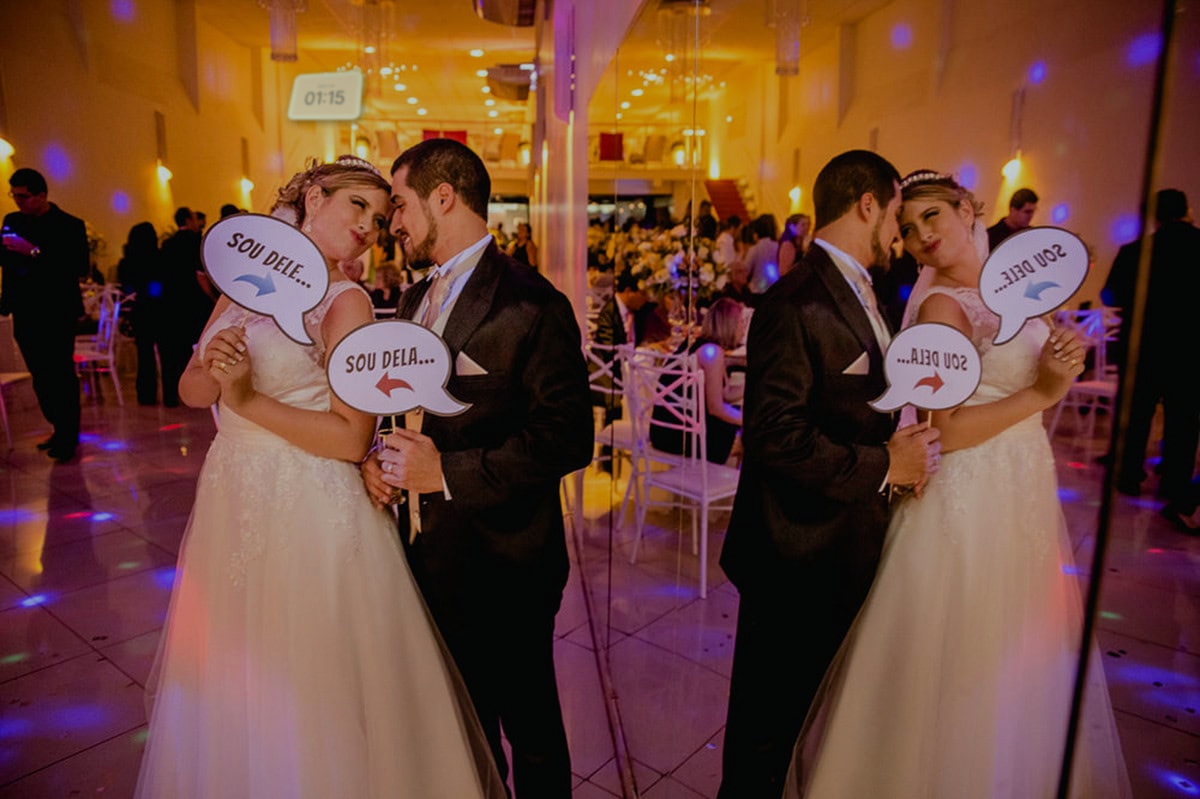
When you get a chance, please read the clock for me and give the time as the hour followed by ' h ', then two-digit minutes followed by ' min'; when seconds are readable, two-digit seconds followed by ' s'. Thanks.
1 h 15 min
